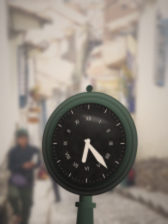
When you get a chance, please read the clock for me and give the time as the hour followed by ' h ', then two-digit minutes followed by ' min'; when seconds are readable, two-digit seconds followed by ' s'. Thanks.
6 h 23 min
